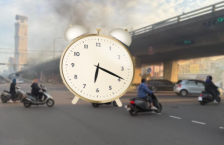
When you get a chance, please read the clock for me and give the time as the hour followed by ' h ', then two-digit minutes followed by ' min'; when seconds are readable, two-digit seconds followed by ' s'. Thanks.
6 h 19 min
